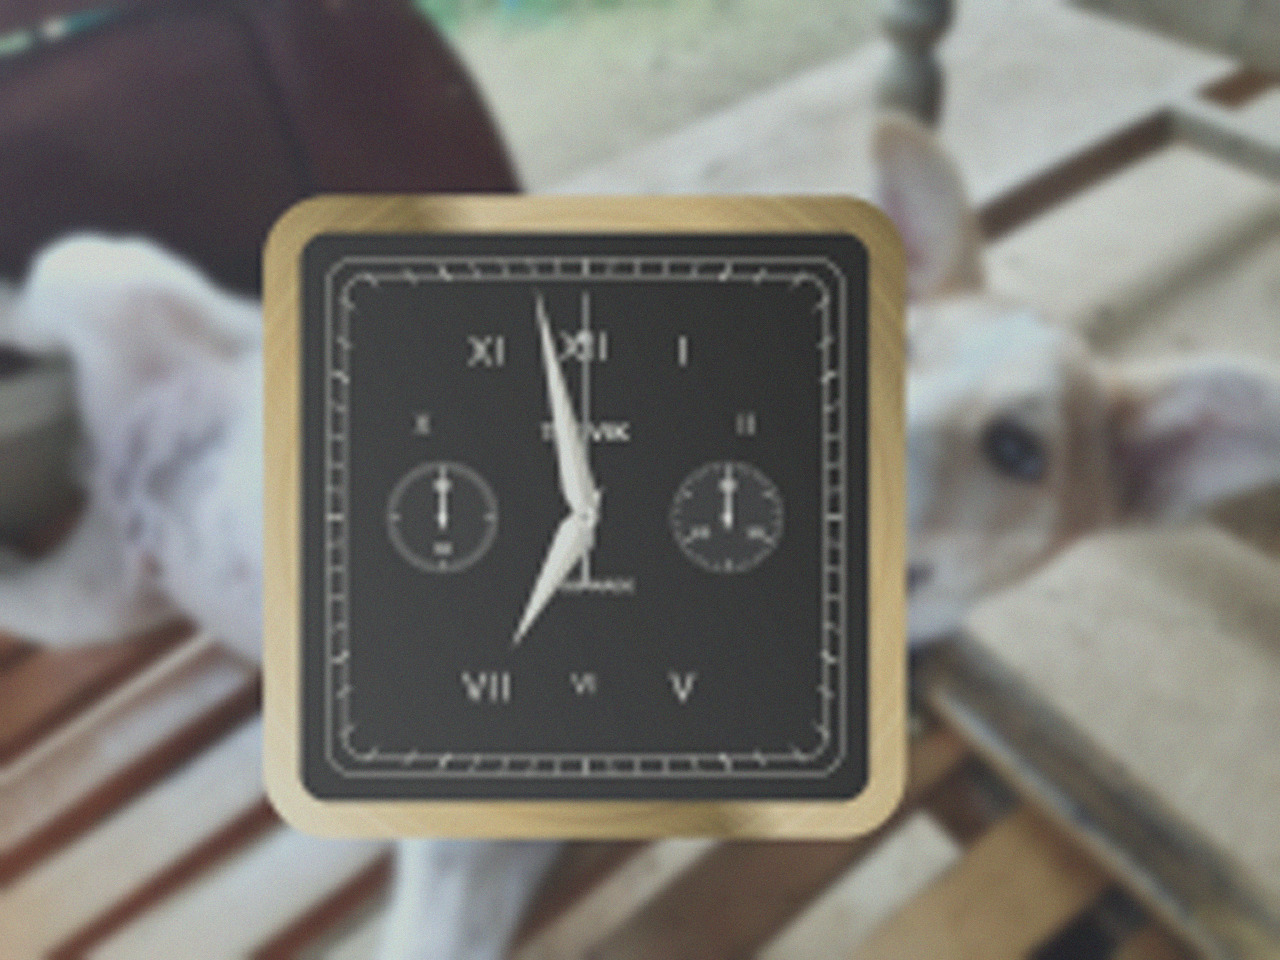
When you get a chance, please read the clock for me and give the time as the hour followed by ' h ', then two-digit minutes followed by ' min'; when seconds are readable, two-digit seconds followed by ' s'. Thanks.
6 h 58 min
